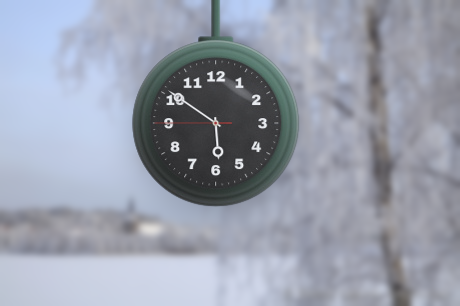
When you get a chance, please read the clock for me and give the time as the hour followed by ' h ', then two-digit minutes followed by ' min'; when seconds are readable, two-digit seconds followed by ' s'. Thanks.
5 h 50 min 45 s
